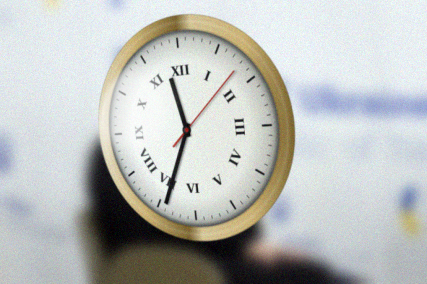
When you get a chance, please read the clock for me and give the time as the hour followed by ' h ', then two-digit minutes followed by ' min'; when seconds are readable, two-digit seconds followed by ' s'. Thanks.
11 h 34 min 08 s
